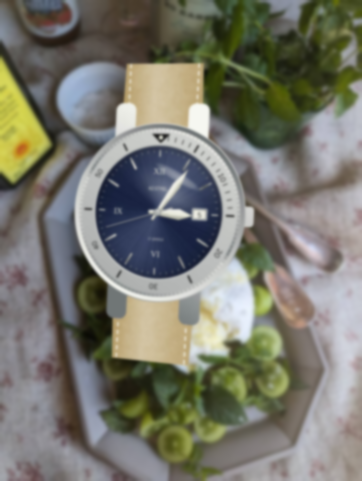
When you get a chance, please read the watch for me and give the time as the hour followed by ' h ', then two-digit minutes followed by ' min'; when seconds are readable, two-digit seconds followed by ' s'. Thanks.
3 h 05 min 42 s
